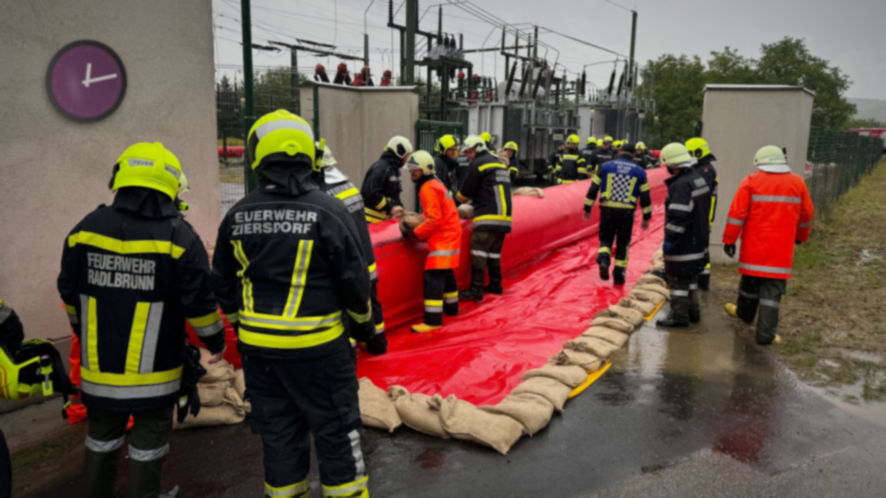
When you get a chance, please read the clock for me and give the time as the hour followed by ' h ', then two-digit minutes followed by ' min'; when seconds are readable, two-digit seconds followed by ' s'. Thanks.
12 h 13 min
